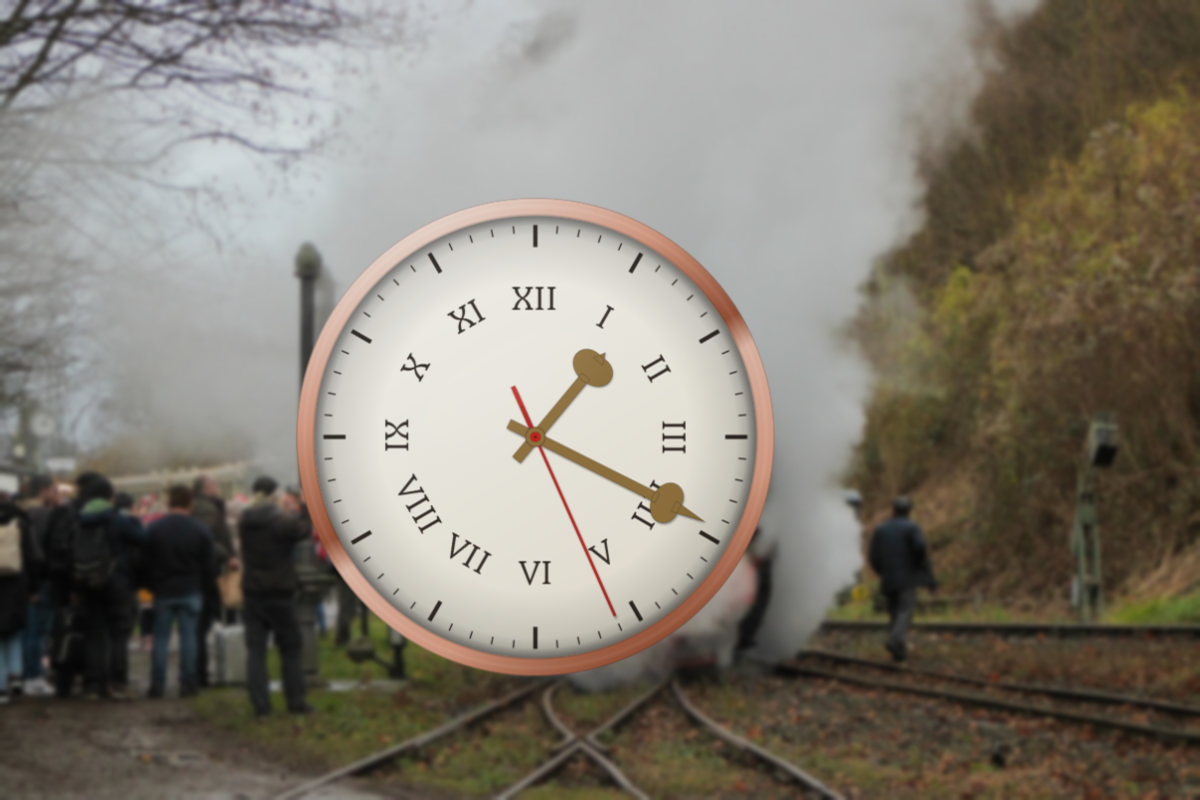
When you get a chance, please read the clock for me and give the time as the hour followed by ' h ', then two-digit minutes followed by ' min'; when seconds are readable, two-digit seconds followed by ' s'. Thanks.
1 h 19 min 26 s
